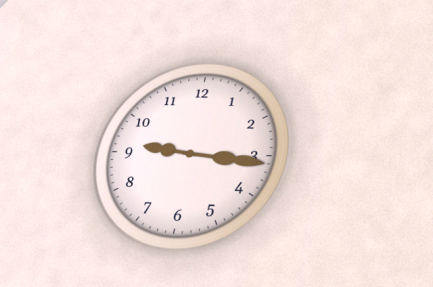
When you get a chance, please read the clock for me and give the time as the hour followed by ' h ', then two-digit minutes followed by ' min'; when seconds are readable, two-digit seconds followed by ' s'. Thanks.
9 h 16 min
